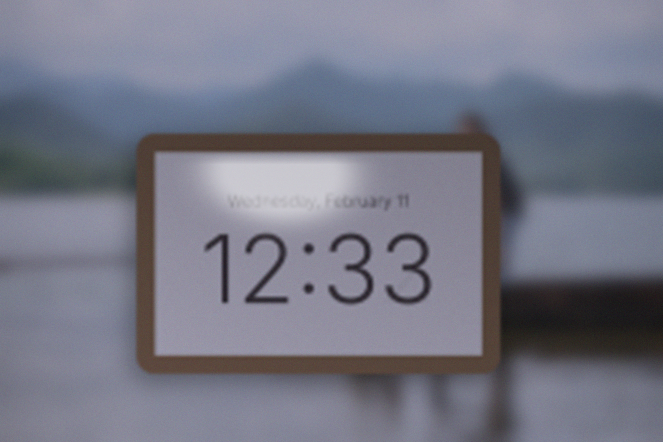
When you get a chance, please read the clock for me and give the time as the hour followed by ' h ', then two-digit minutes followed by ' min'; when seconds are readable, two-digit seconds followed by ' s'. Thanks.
12 h 33 min
